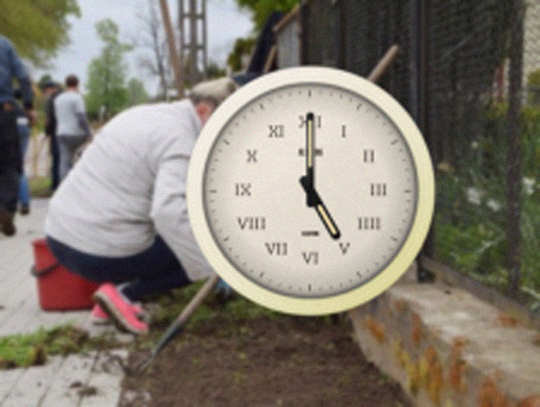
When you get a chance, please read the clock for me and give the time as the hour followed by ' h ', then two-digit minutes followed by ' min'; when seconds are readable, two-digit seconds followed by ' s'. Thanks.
5 h 00 min
